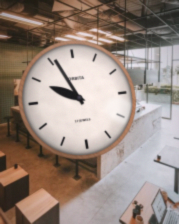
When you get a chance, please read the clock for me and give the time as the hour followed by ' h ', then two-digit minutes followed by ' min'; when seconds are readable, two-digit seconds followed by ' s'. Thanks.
9 h 56 min
